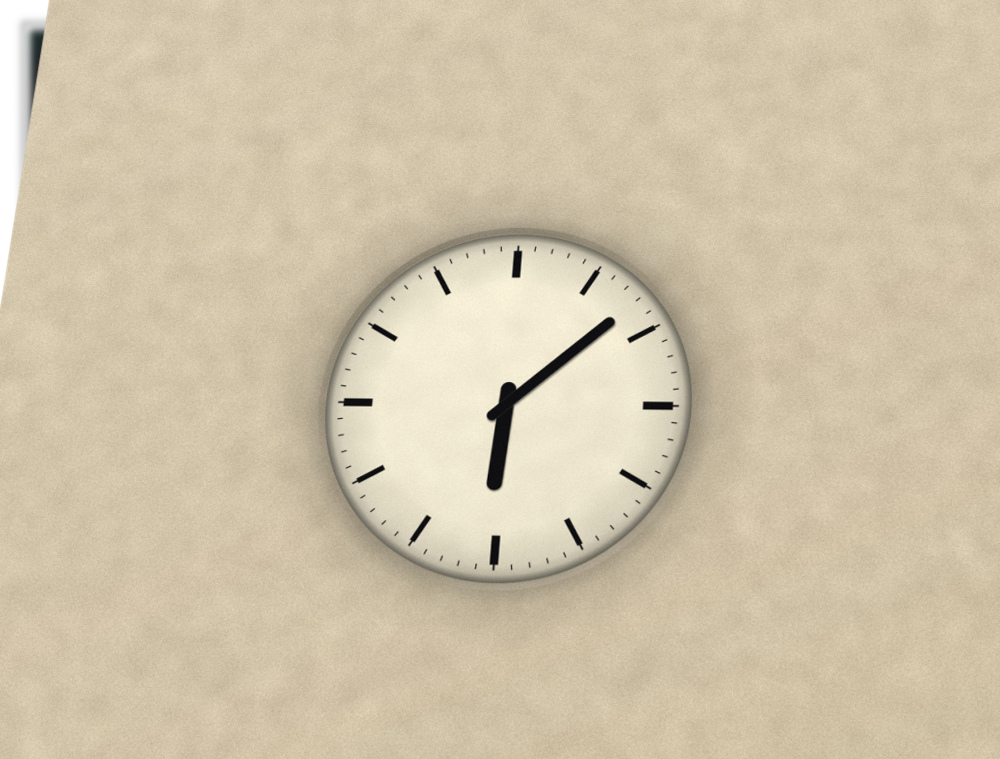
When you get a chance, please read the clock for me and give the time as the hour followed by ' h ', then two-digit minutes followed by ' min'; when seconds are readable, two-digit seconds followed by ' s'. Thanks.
6 h 08 min
